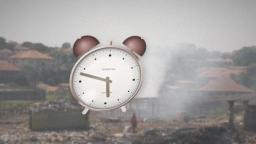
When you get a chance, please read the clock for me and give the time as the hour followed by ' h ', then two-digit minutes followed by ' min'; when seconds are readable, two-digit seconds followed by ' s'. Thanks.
5 h 48 min
